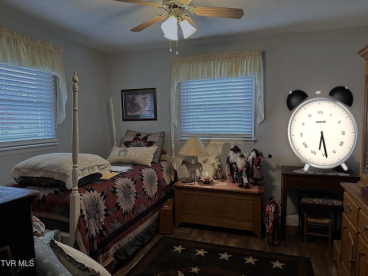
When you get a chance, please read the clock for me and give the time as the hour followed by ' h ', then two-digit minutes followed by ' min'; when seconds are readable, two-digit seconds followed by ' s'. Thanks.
6 h 29 min
